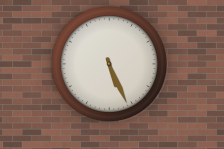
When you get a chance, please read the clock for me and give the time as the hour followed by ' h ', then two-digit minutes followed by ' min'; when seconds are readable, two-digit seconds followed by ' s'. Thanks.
5 h 26 min
